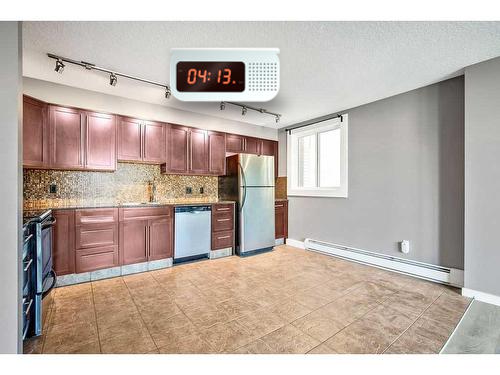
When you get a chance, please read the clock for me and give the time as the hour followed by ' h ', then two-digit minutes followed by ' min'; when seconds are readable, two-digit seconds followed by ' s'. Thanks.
4 h 13 min
